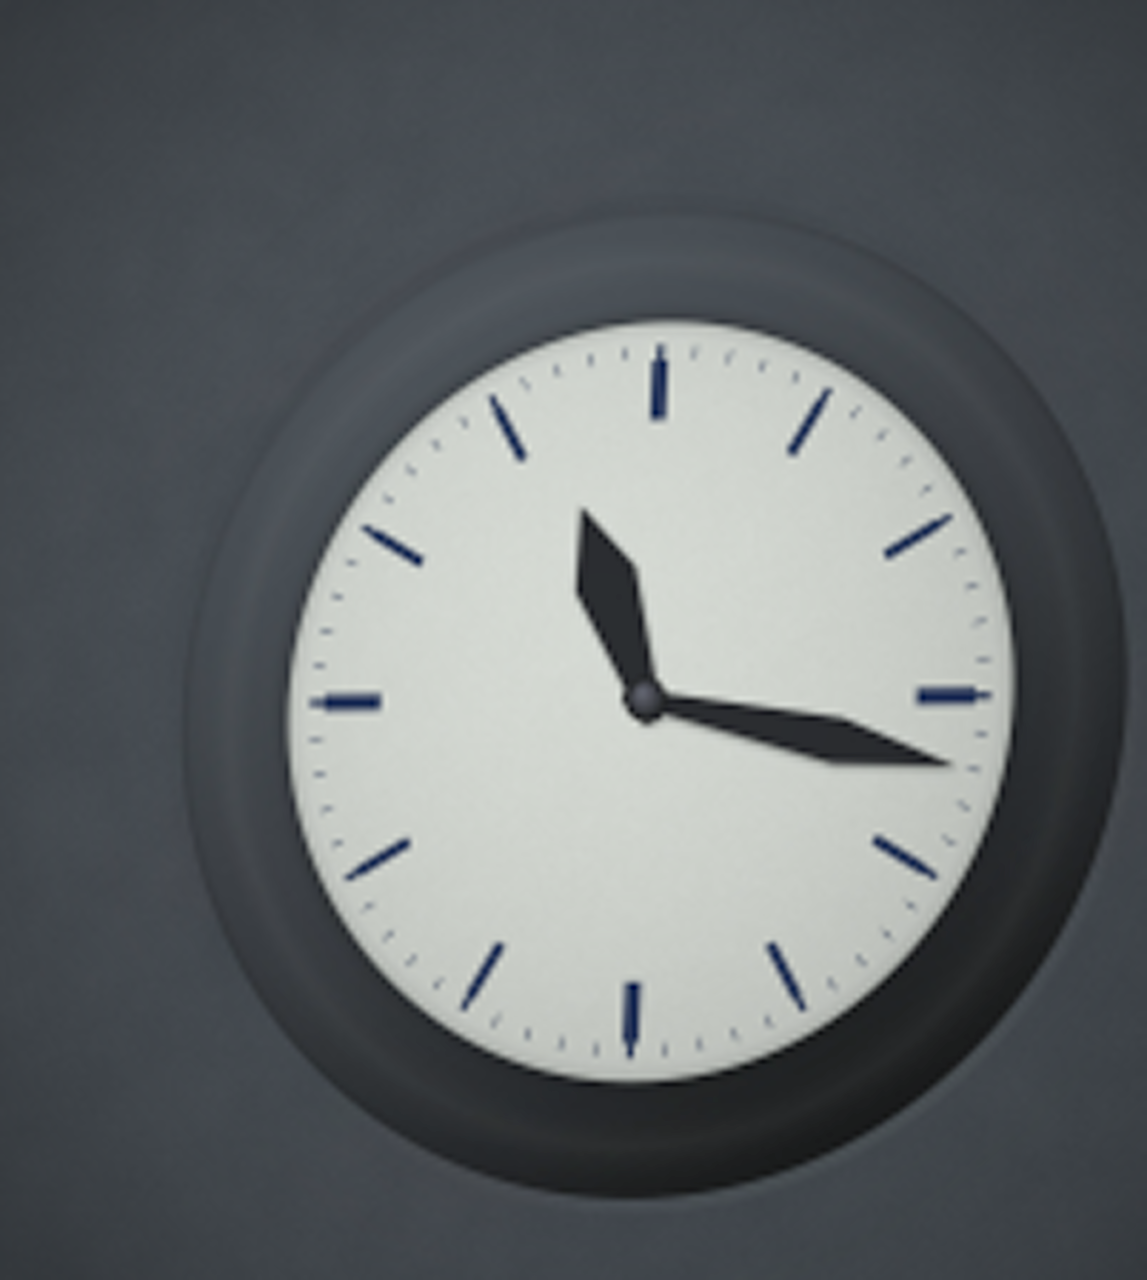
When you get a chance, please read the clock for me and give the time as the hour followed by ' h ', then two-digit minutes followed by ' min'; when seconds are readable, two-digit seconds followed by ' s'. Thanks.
11 h 17 min
